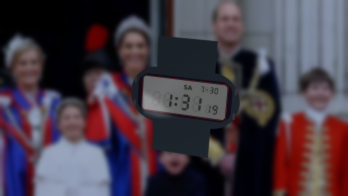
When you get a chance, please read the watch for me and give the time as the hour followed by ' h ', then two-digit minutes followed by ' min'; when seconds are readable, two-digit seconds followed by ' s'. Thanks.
1 h 31 min 19 s
